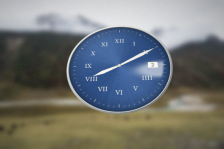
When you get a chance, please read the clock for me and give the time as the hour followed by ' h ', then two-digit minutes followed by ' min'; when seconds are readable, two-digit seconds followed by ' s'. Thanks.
8 h 10 min
